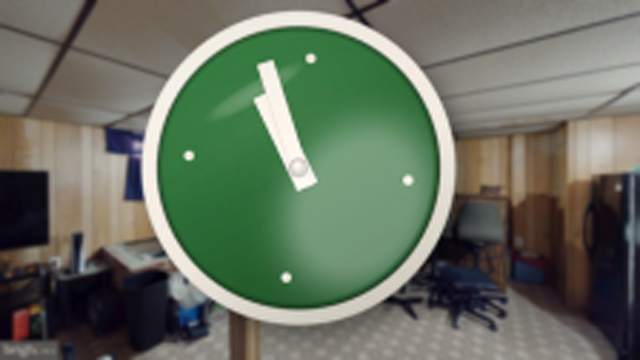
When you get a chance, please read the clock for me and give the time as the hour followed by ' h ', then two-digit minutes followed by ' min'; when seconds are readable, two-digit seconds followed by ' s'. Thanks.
10 h 56 min
